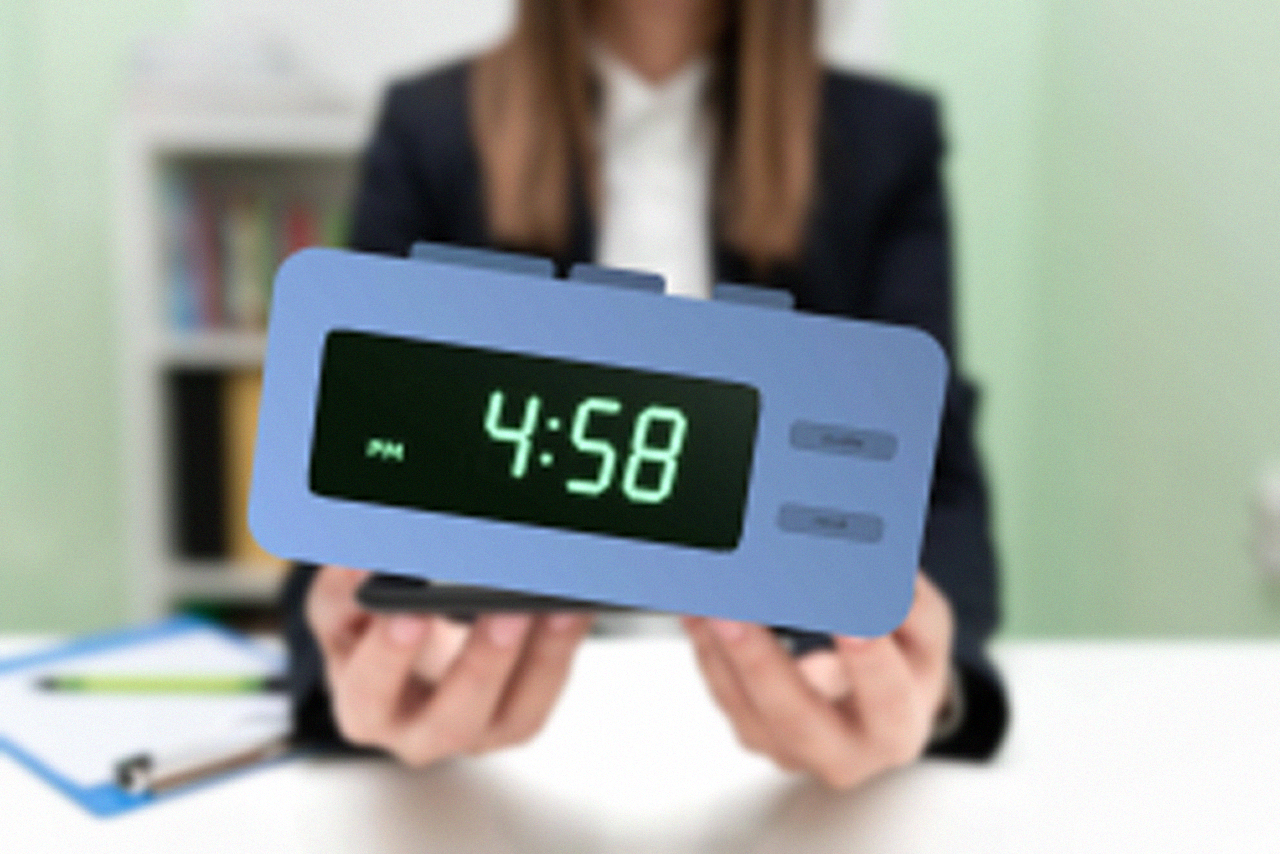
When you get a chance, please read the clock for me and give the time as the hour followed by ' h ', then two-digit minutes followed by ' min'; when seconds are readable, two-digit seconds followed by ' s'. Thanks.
4 h 58 min
